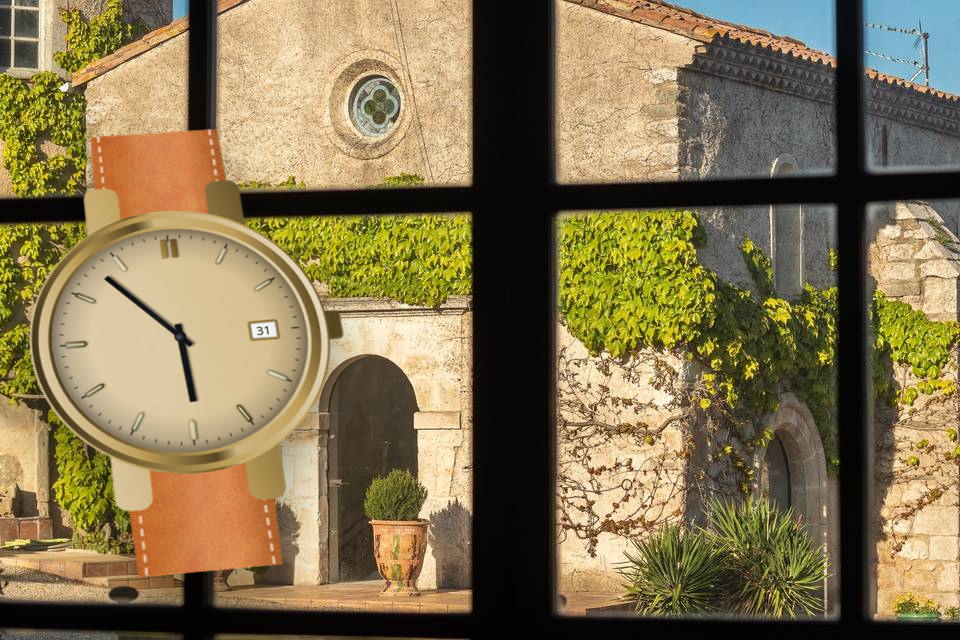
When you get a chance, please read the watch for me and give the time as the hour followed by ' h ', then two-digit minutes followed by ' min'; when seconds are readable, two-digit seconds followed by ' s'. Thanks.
5 h 53 min
